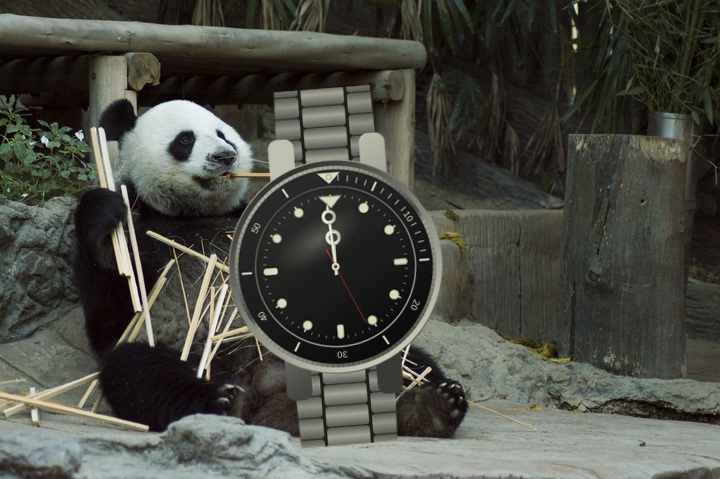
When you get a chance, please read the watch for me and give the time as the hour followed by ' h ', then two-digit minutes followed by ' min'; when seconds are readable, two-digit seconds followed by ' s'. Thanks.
11 h 59 min 26 s
